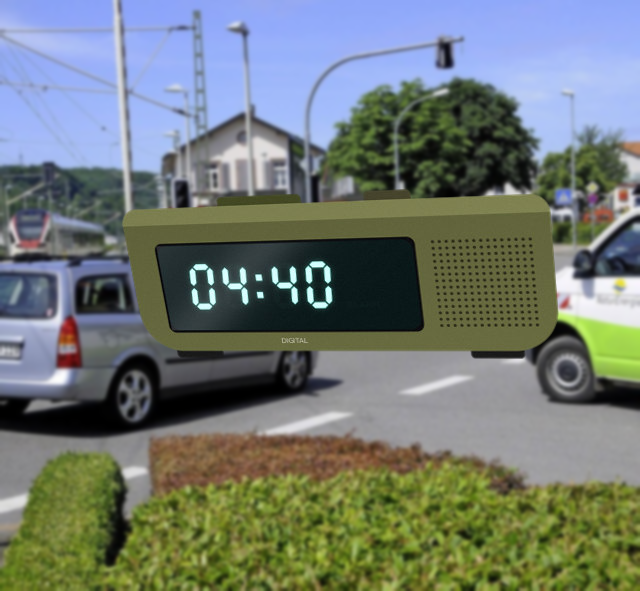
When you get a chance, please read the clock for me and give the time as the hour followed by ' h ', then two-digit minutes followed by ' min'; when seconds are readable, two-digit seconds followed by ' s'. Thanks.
4 h 40 min
